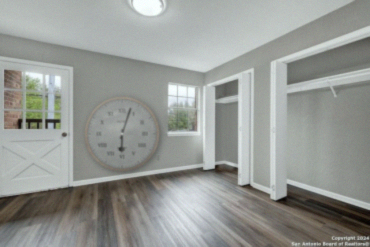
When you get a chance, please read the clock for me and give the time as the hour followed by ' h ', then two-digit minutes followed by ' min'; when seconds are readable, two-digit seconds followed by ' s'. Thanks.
6 h 03 min
